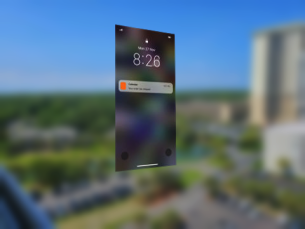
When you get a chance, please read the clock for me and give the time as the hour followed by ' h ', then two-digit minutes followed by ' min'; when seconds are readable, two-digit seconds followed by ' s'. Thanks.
8 h 26 min
